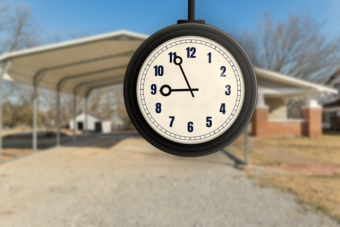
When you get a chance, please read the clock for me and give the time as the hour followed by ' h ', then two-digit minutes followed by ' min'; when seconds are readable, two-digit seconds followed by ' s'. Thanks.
8 h 56 min
